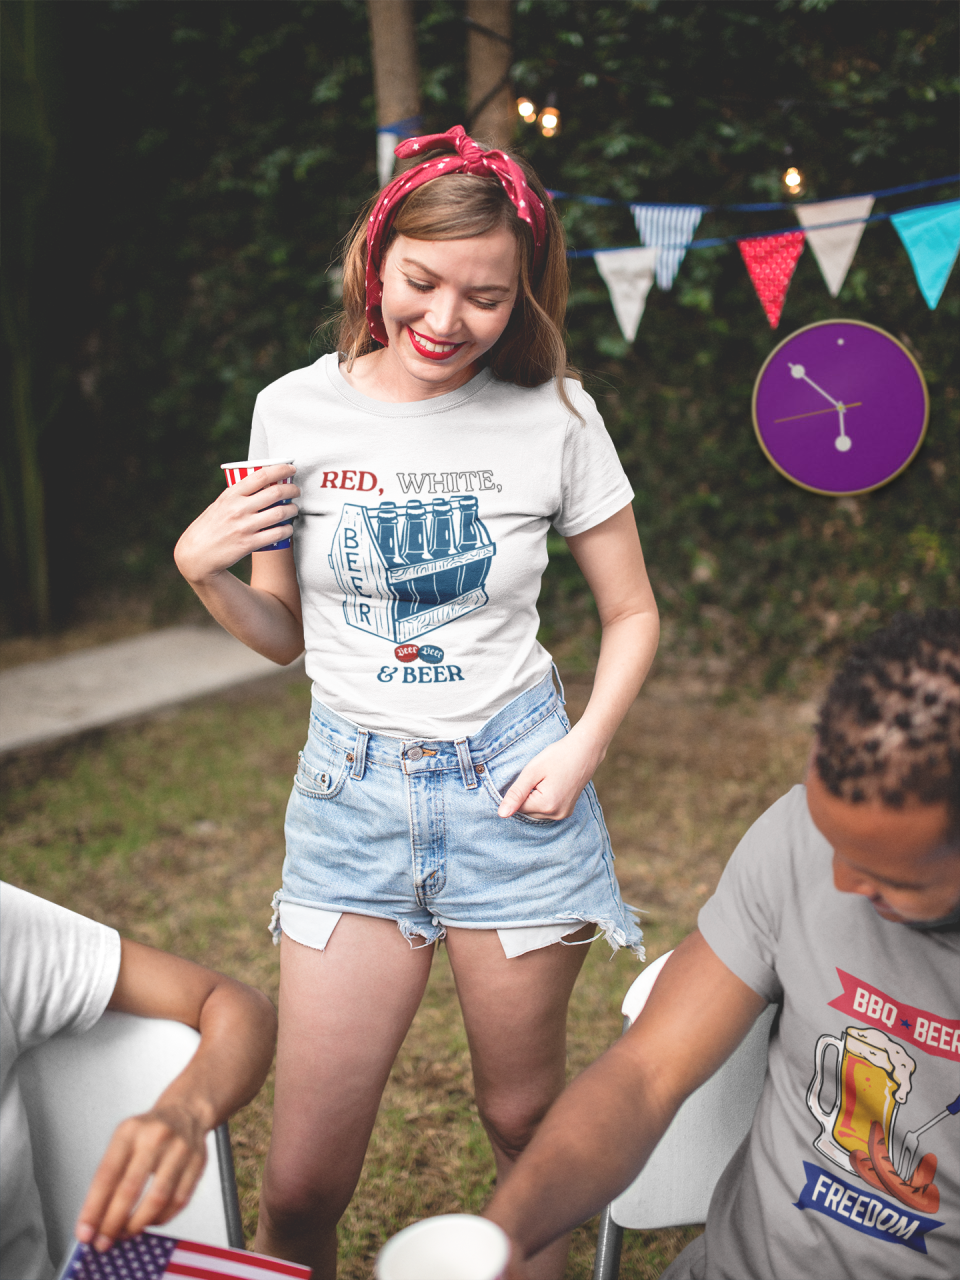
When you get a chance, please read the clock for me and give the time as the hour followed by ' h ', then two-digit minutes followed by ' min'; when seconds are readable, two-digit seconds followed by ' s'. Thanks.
5 h 51 min 43 s
